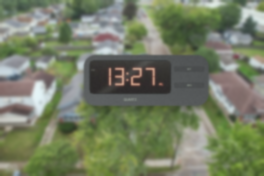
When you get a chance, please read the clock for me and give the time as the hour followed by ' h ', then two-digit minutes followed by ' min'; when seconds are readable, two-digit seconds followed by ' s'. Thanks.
13 h 27 min
